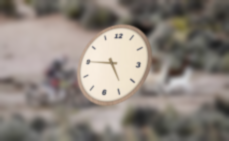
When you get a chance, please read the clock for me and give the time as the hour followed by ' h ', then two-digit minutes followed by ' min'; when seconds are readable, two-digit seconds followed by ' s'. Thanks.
4 h 45 min
